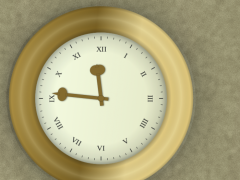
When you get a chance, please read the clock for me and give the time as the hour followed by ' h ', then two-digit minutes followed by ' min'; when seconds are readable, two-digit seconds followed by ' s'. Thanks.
11 h 46 min
